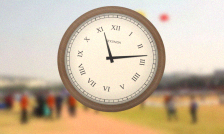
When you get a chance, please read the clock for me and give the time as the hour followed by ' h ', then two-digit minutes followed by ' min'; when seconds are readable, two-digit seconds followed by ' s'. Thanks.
11 h 13 min
